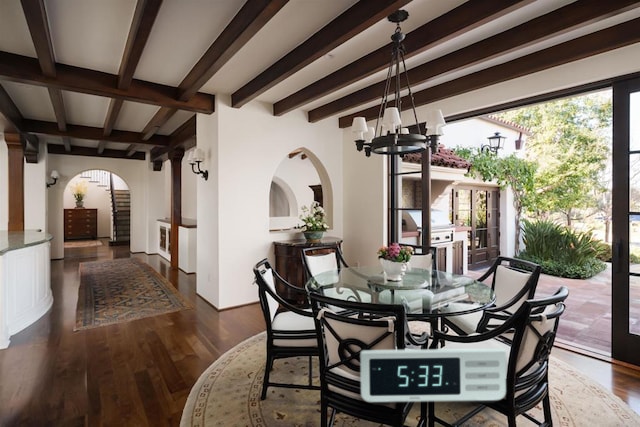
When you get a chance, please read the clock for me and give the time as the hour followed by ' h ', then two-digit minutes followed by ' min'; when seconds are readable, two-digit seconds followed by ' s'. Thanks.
5 h 33 min
